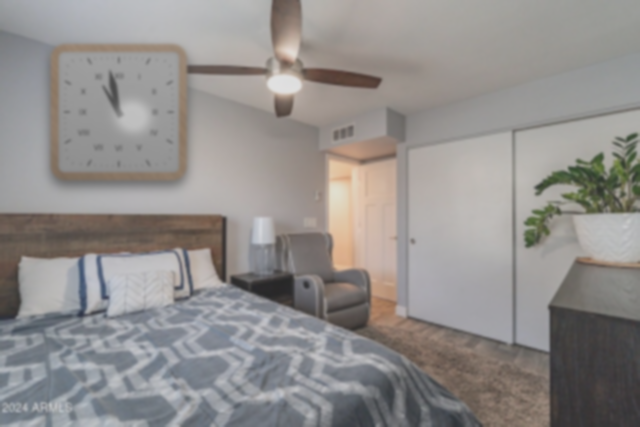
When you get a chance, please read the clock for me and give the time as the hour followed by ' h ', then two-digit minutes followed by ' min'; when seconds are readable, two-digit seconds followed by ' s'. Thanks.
10 h 58 min
